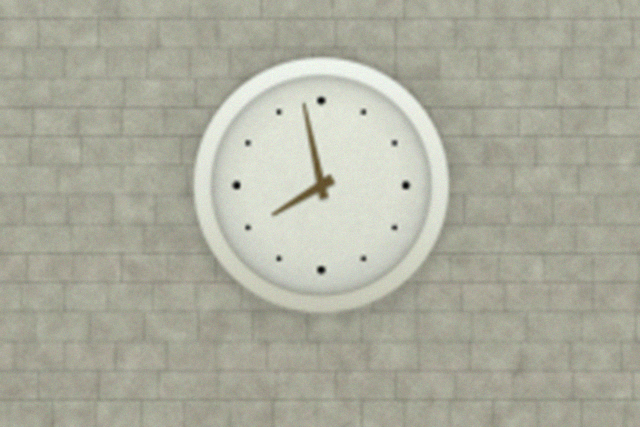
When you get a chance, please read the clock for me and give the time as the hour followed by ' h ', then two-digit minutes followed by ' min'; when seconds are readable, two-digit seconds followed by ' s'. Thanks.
7 h 58 min
